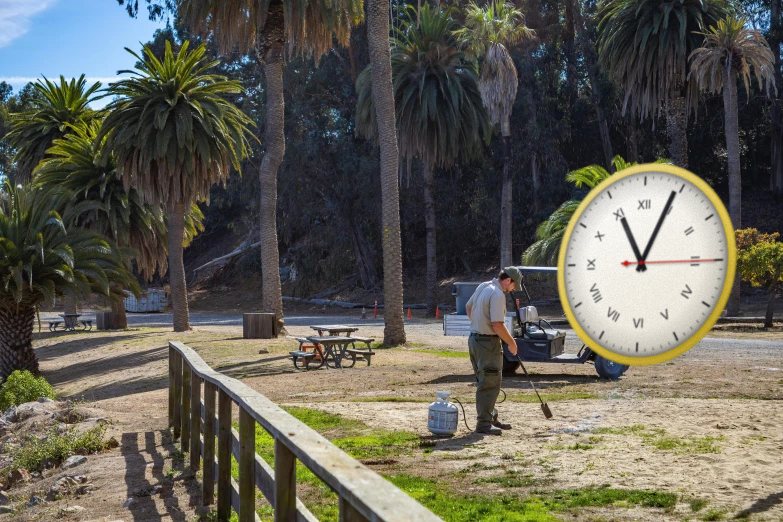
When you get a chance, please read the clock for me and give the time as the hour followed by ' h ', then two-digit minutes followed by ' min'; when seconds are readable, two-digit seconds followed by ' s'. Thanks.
11 h 04 min 15 s
